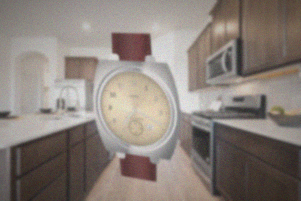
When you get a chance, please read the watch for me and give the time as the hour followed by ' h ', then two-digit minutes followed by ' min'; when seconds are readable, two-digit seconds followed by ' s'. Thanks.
7 h 19 min
